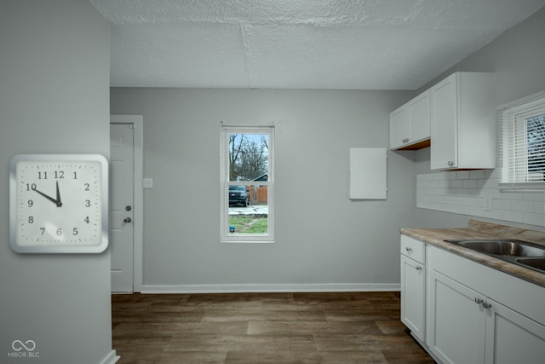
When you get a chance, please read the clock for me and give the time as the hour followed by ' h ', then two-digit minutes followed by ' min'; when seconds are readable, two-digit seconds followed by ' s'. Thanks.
11 h 50 min
